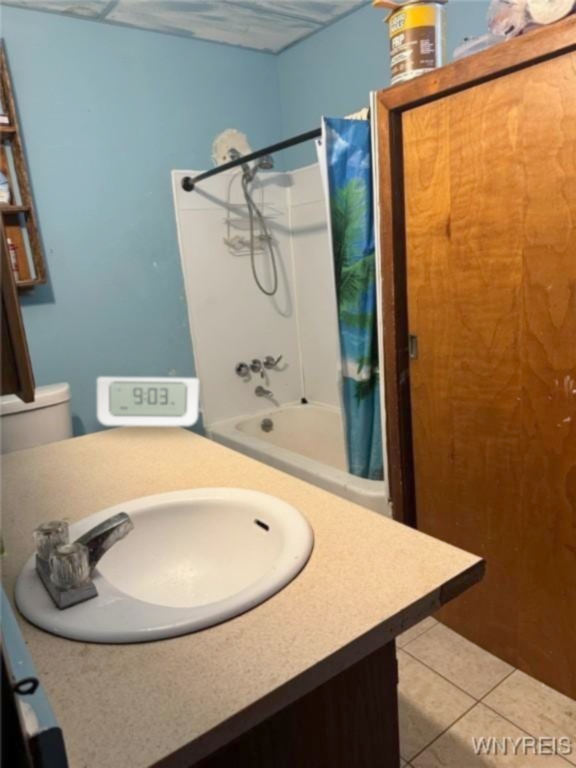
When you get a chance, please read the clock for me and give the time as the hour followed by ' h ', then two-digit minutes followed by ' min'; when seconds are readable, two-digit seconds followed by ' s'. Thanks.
9 h 03 min
